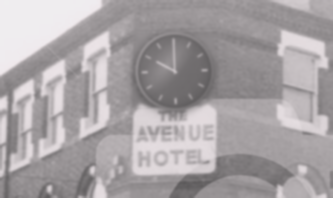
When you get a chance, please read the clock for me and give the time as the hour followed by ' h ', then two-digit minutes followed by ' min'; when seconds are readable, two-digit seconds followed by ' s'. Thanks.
10 h 00 min
